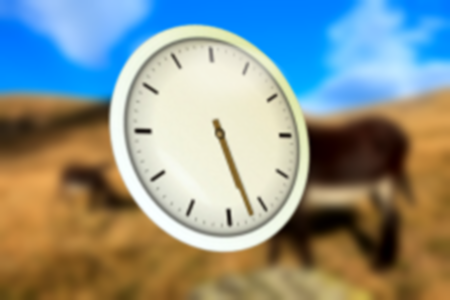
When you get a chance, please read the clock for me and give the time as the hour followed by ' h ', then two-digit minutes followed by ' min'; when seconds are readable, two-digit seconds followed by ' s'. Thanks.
5 h 27 min
